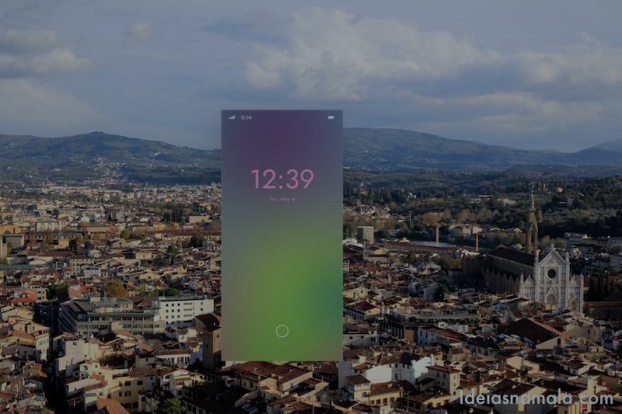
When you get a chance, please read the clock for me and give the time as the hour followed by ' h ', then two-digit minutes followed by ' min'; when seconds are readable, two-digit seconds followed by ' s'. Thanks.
12 h 39 min
